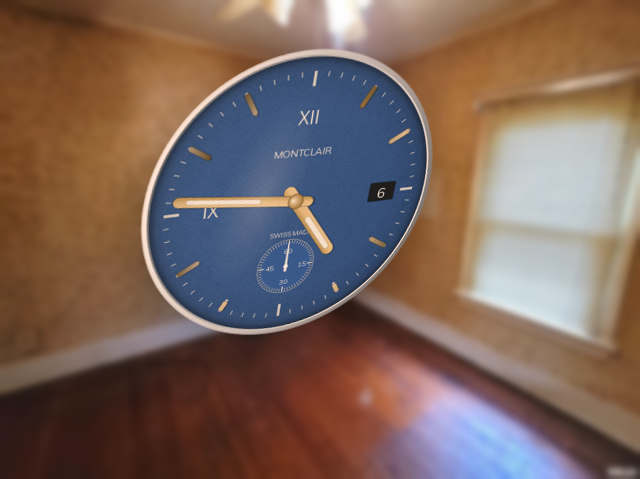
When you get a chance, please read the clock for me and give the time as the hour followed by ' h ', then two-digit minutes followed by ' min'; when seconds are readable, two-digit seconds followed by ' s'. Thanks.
4 h 46 min
